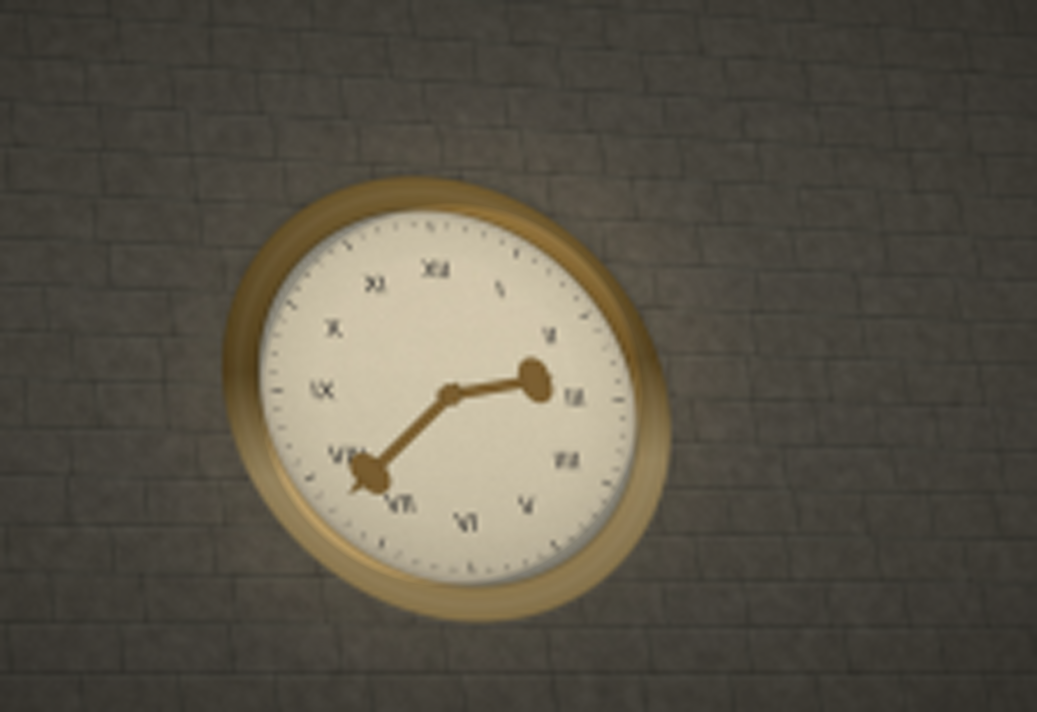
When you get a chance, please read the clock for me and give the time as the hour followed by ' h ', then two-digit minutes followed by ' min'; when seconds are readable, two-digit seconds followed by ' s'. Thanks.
2 h 38 min
